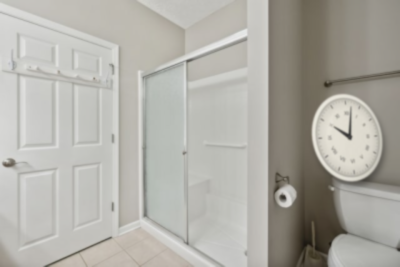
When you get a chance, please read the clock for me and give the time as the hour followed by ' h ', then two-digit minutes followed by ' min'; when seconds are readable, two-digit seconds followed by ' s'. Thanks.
10 h 02 min
